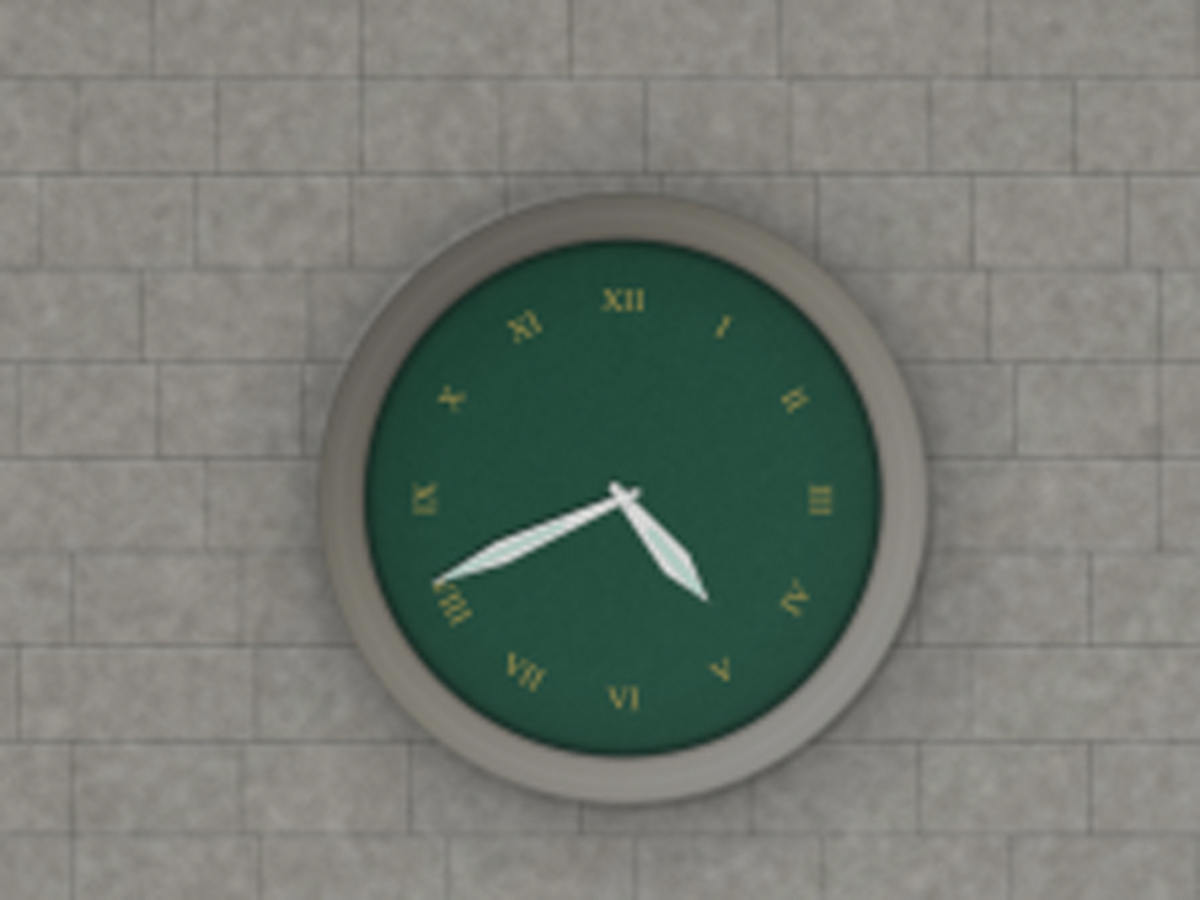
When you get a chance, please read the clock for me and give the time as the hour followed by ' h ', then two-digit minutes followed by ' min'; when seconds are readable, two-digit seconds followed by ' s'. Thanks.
4 h 41 min
